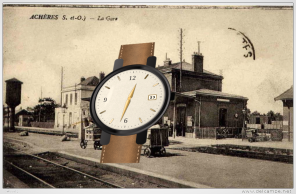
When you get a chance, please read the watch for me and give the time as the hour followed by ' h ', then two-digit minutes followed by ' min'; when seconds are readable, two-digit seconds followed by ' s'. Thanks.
12 h 32 min
